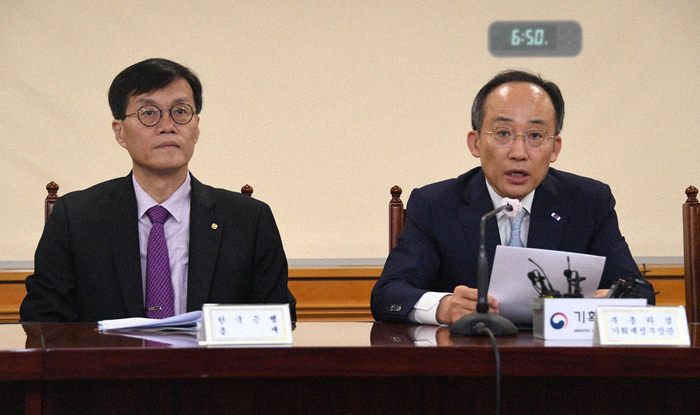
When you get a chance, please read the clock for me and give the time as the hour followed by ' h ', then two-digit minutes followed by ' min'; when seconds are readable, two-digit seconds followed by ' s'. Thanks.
6 h 50 min
